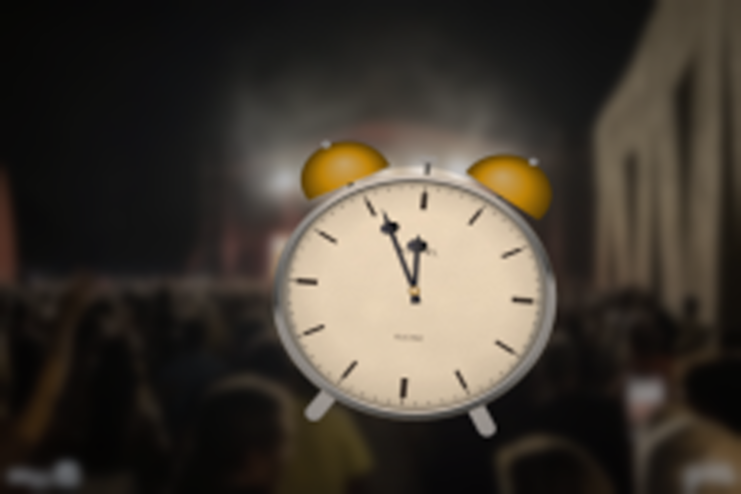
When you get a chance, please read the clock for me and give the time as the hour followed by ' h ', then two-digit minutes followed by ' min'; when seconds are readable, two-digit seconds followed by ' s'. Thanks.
11 h 56 min
